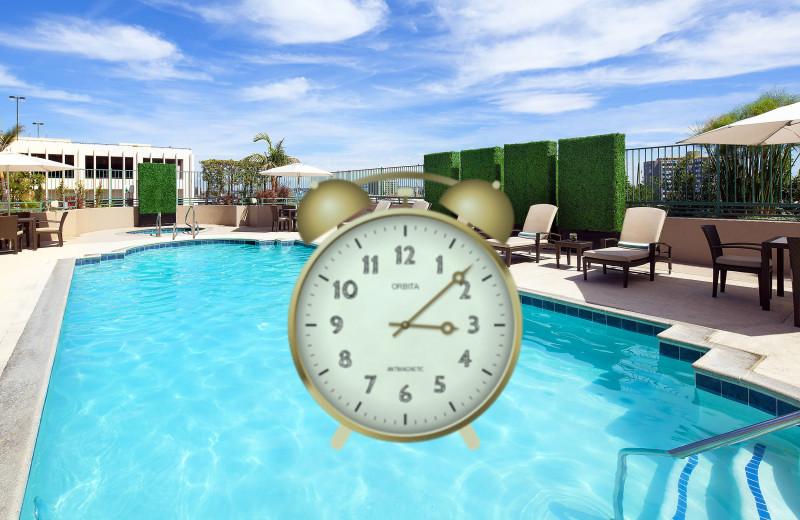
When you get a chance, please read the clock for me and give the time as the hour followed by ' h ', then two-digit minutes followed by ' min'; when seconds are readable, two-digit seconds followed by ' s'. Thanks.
3 h 08 min
